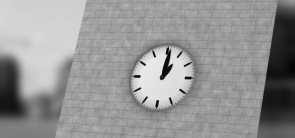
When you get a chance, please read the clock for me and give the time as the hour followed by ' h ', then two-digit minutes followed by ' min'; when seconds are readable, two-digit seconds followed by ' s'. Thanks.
1 h 01 min
